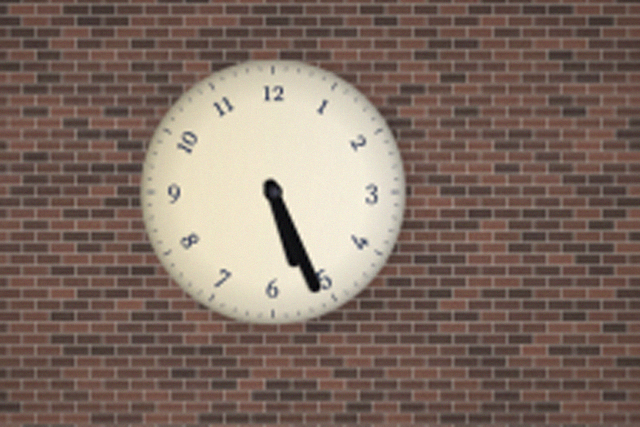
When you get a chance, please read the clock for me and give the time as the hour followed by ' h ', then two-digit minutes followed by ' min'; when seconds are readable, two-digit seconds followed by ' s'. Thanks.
5 h 26 min
